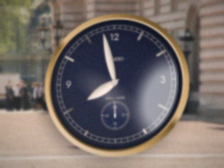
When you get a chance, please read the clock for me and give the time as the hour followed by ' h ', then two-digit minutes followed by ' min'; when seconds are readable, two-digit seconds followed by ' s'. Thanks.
7 h 58 min
